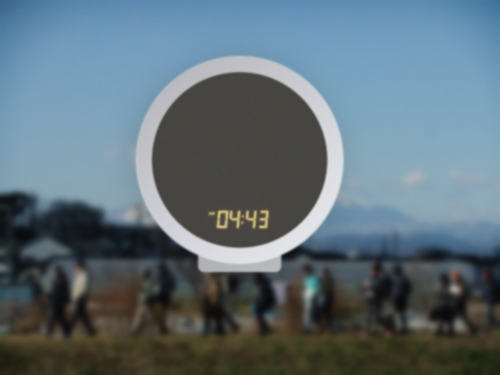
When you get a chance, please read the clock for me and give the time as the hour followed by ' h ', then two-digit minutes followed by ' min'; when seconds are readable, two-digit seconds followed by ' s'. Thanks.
4 h 43 min
